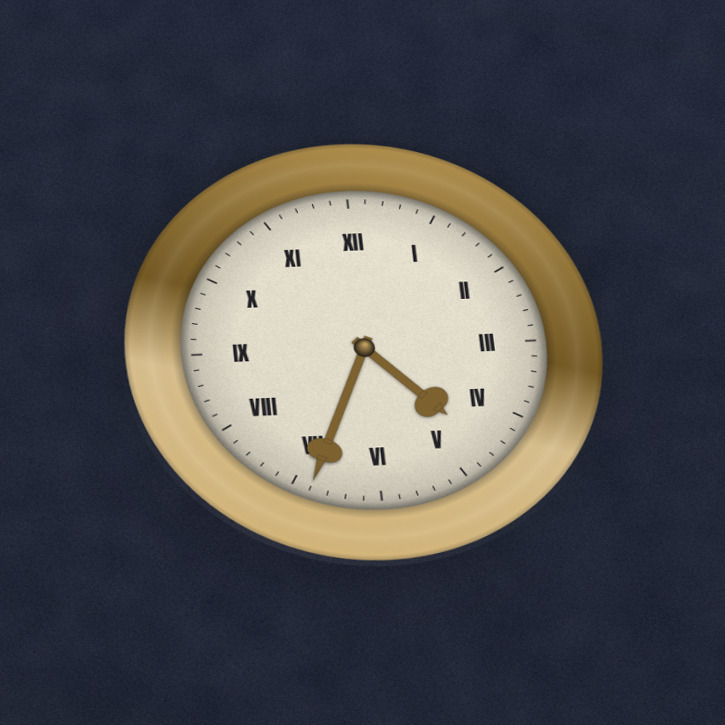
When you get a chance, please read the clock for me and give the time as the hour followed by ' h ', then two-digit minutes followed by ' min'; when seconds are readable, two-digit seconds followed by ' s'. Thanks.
4 h 34 min
